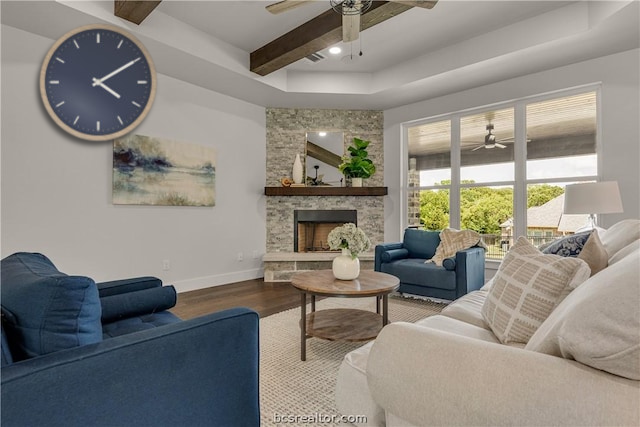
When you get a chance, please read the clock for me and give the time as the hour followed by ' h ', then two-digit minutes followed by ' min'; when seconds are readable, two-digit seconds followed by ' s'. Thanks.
4 h 10 min
